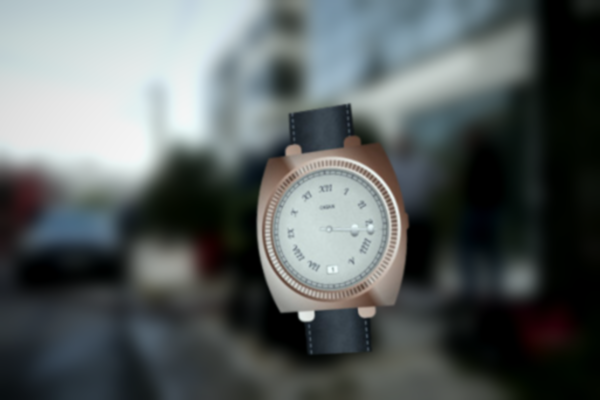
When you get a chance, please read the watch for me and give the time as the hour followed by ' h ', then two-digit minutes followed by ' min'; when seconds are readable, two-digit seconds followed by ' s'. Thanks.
3 h 16 min
